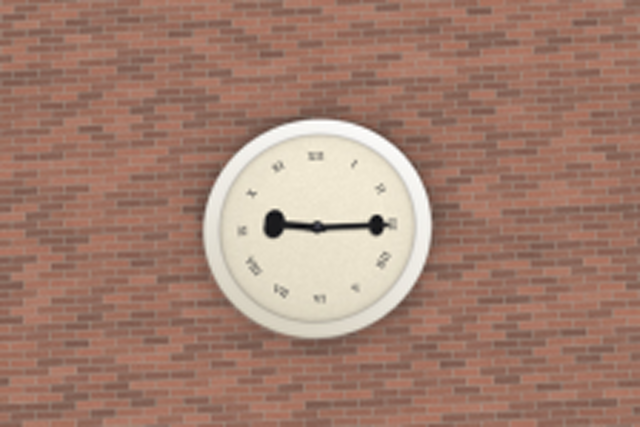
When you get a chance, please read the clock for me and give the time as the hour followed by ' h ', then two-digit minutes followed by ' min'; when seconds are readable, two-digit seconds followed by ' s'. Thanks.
9 h 15 min
